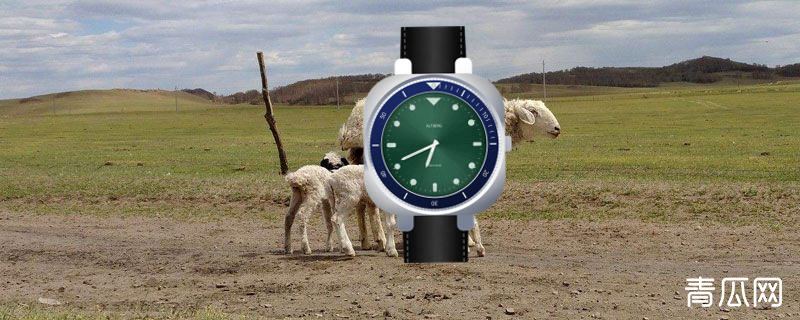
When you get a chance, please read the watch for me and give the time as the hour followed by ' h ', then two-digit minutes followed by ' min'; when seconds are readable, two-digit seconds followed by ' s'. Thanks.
6 h 41 min
